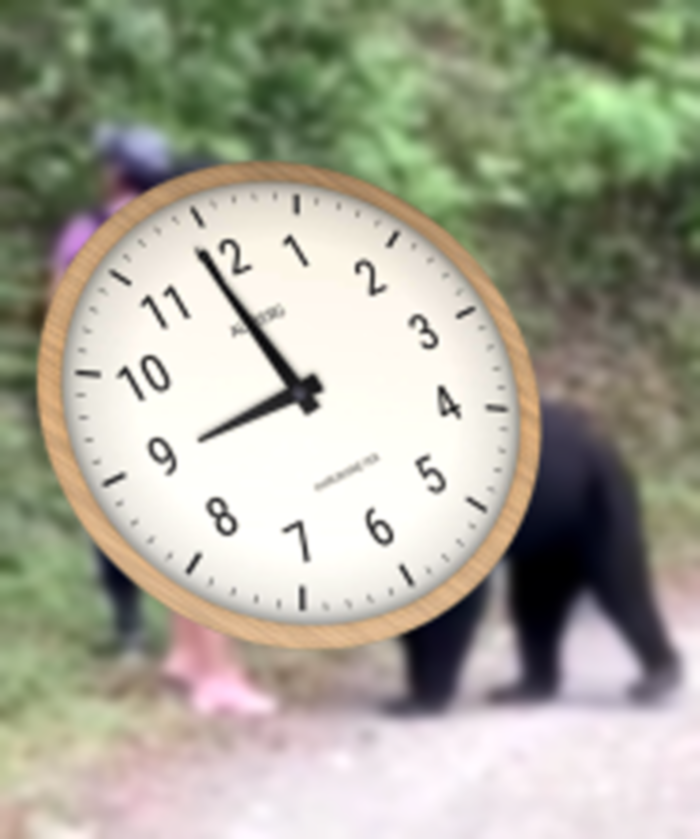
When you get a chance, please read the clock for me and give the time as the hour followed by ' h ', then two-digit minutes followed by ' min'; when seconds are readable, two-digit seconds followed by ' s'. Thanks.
8 h 59 min
